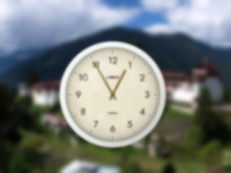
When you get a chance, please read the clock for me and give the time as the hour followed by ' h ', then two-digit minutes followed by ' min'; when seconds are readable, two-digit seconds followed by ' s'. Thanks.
12 h 55 min
